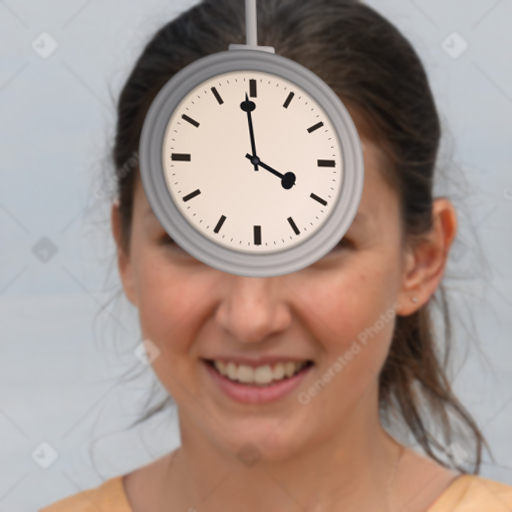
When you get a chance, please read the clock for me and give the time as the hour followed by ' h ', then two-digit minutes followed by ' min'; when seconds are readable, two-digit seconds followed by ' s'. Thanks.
3 h 59 min
